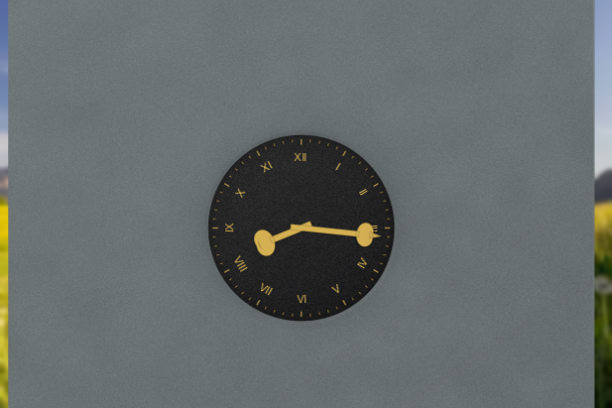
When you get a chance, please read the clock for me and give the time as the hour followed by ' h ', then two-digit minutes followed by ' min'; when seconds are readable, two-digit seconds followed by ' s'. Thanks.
8 h 16 min
